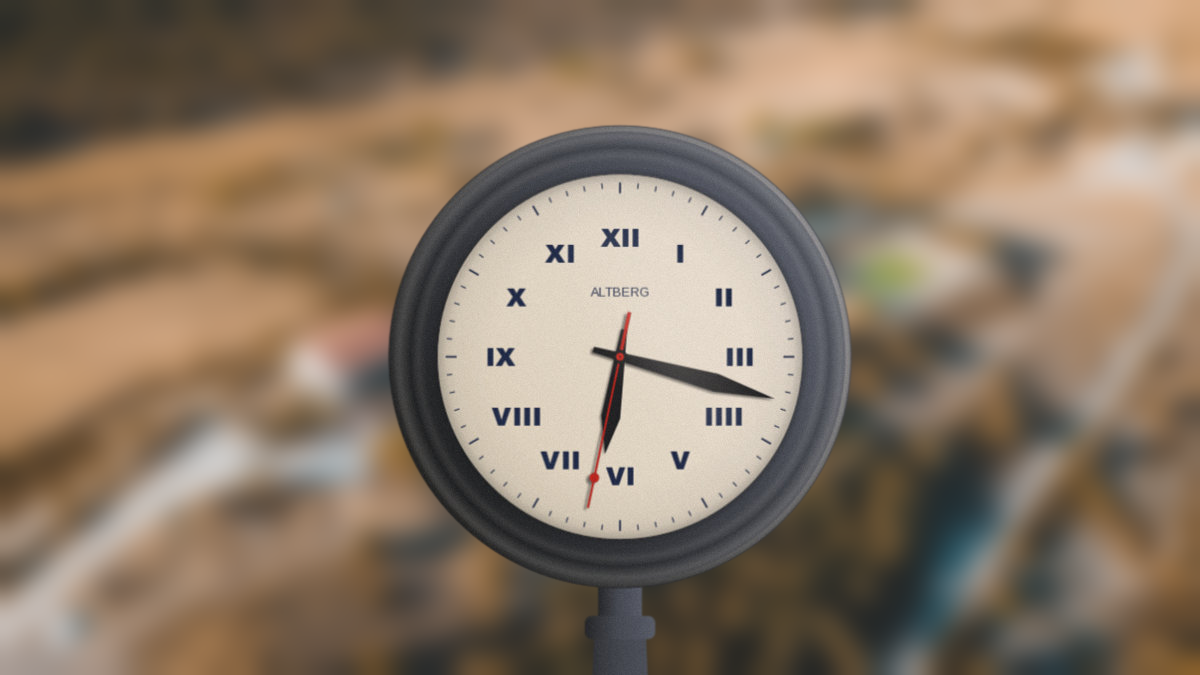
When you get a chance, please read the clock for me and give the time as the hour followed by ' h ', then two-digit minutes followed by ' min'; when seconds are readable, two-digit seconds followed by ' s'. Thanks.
6 h 17 min 32 s
